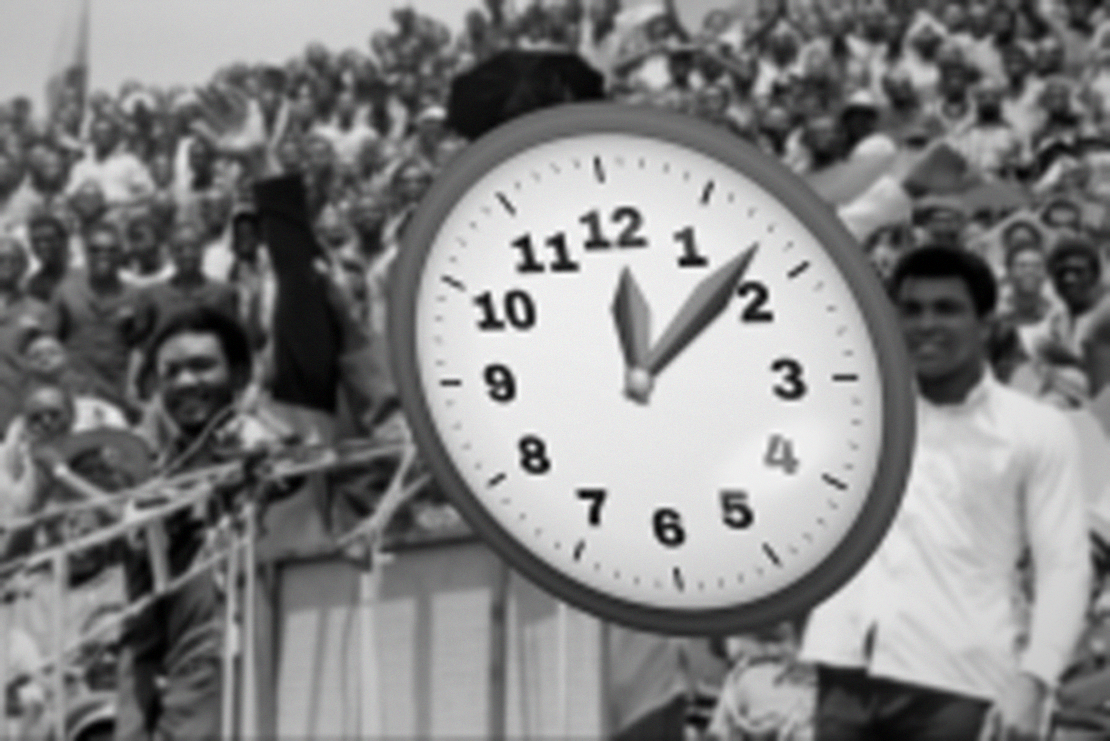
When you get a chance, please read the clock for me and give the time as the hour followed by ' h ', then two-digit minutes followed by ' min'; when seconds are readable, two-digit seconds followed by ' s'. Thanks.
12 h 08 min
